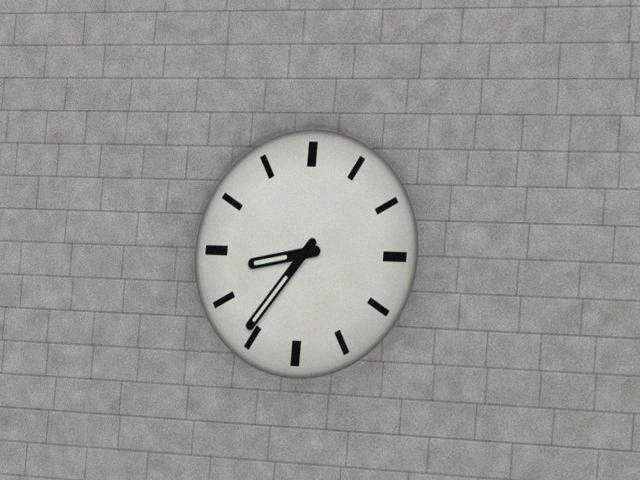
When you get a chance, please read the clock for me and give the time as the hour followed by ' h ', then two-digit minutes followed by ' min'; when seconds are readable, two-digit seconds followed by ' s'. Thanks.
8 h 36 min
